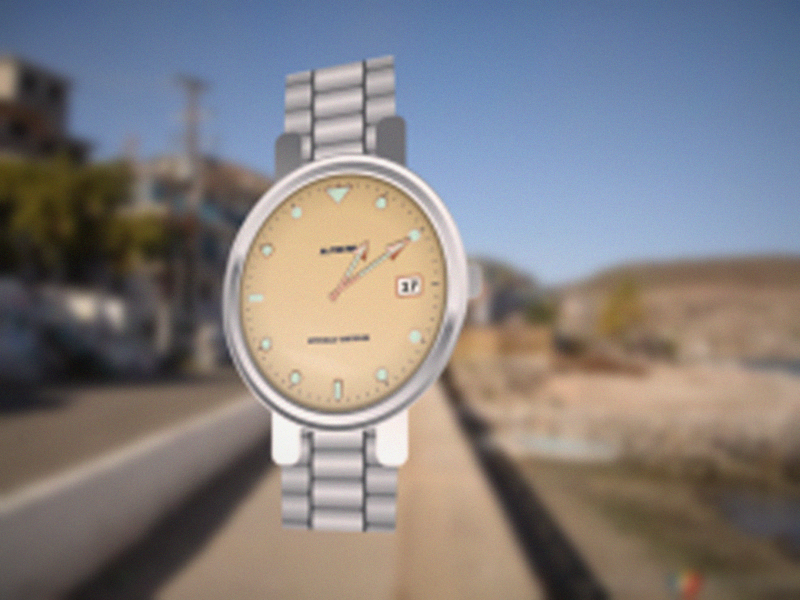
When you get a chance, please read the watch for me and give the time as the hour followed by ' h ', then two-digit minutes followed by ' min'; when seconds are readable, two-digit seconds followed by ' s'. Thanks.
1 h 10 min
